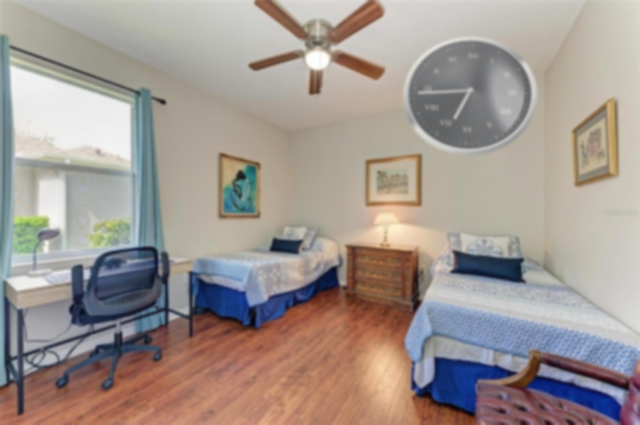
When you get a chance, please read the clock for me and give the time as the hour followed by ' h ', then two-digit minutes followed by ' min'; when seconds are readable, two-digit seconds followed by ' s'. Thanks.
6 h 44 min
